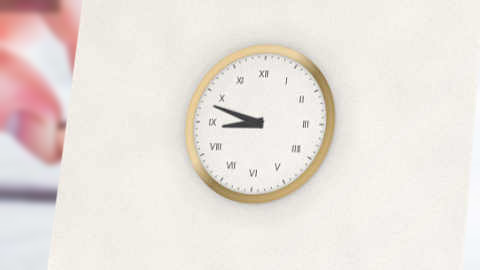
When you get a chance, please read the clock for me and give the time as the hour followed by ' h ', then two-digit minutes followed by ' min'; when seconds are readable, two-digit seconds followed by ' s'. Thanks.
8 h 48 min
